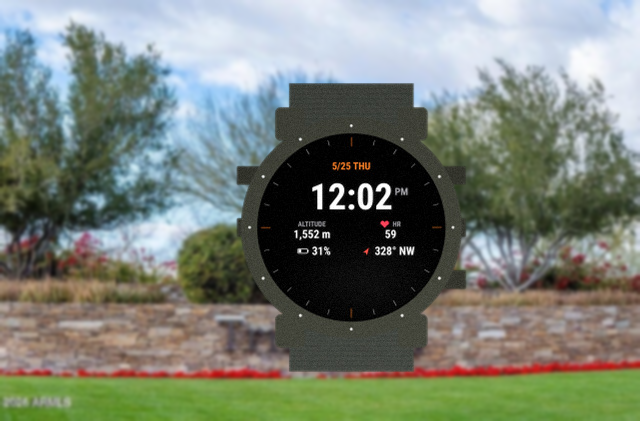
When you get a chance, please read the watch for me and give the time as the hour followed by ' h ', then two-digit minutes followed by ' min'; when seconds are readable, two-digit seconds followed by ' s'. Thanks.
12 h 02 min
